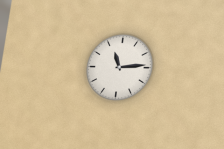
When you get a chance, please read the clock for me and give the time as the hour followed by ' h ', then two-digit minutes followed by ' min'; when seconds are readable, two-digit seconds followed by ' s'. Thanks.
11 h 14 min
